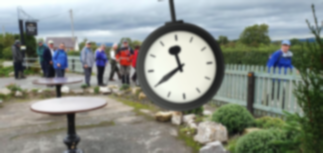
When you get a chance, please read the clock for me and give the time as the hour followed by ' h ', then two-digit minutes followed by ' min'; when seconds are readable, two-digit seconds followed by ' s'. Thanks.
11 h 40 min
